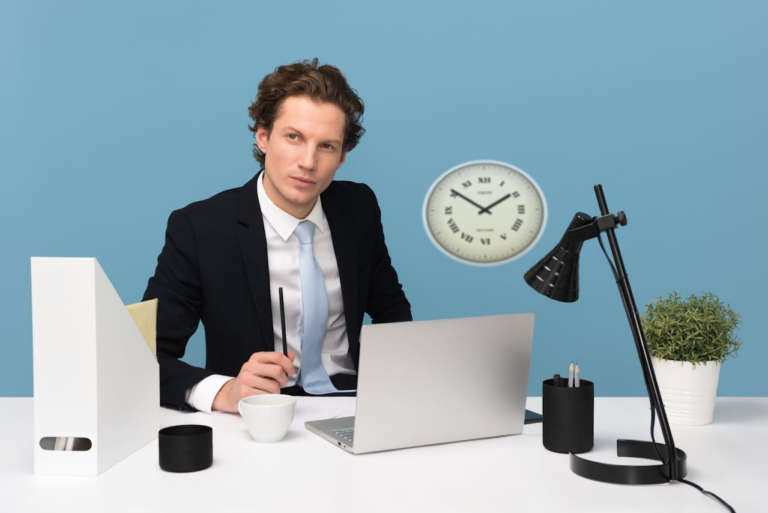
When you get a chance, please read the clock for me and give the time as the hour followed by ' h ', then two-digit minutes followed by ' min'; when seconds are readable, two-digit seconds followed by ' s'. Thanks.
1 h 51 min
